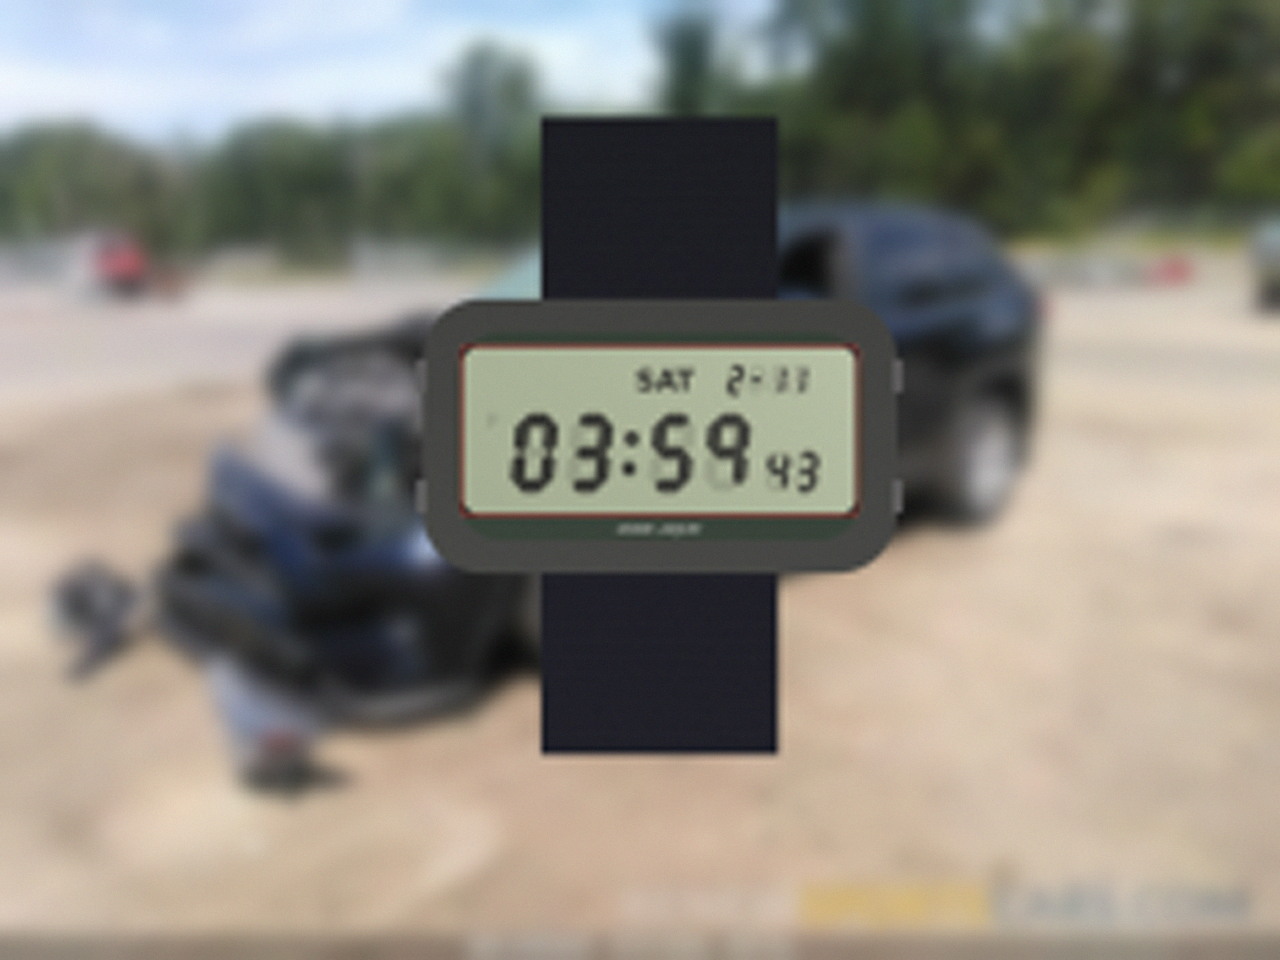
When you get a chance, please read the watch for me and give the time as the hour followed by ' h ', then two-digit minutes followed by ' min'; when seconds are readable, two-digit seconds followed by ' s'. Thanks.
3 h 59 min 43 s
